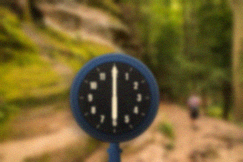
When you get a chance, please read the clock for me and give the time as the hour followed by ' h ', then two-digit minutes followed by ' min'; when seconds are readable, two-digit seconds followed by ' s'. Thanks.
6 h 00 min
